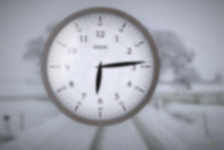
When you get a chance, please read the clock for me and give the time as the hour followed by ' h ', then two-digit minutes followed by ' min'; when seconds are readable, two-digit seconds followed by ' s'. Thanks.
6 h 14 min
